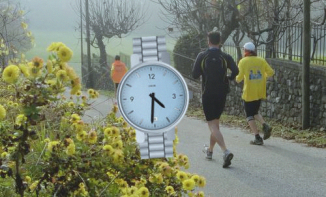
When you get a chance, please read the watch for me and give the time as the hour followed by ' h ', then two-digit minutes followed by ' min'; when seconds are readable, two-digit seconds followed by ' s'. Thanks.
4 h 31 min
